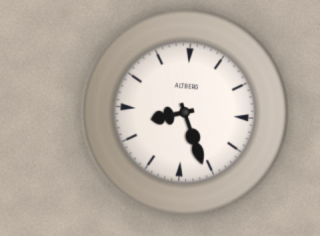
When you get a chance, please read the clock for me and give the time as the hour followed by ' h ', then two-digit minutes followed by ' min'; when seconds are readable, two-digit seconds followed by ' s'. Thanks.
8 h 26 min
